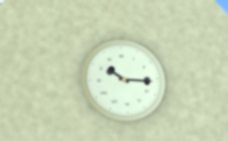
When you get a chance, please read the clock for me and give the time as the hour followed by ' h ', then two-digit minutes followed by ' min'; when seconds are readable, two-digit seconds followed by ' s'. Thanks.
10 h 16 min
